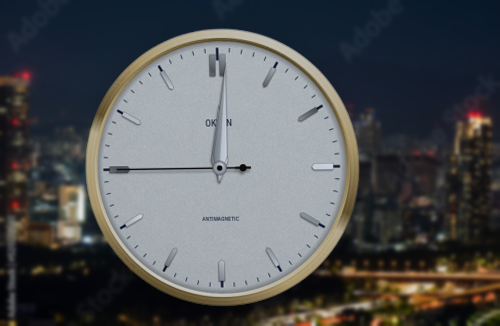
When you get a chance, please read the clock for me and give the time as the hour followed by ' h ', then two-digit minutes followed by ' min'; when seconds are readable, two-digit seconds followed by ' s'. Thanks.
12 h 00 min 45 s
